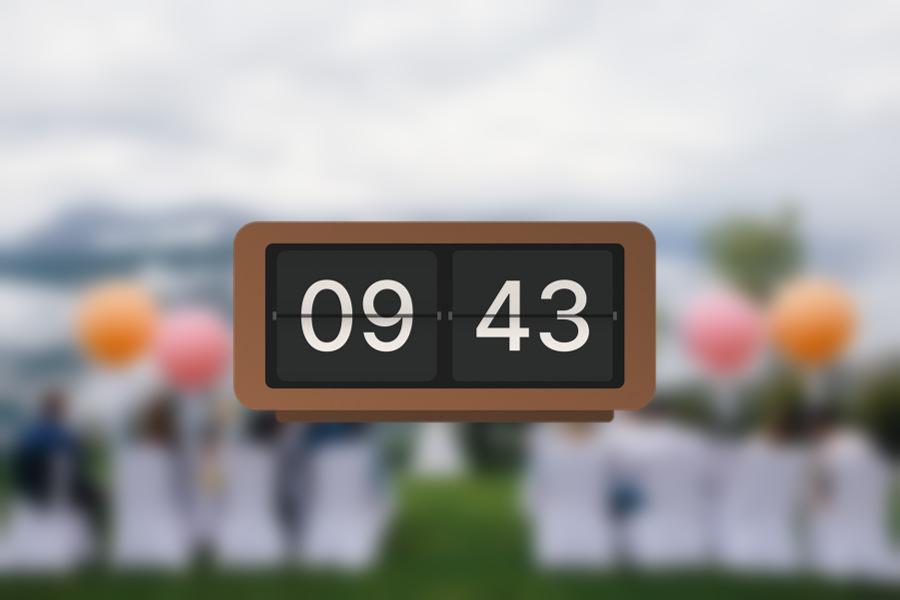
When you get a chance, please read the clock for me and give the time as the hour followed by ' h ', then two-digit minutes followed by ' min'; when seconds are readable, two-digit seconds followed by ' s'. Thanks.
9 h 43 min
